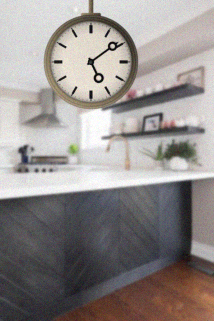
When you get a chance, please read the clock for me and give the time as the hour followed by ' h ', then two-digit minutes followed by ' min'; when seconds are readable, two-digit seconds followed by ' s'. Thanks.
5 h 09 min
